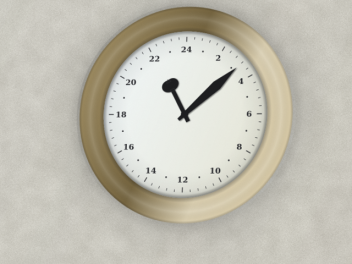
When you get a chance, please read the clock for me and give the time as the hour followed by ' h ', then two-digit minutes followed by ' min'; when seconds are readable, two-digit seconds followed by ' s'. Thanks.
22 h 08 min
